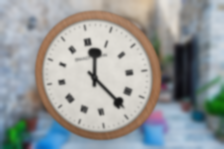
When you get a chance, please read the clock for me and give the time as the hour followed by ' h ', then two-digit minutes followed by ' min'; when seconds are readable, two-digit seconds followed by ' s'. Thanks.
12 h 24 min
